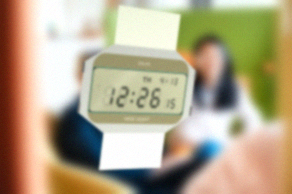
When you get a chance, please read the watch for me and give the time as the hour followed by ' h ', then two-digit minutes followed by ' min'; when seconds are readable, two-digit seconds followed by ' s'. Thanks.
12 h 26 min
